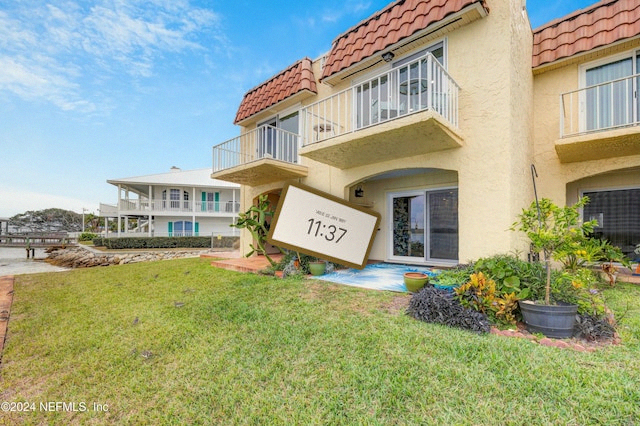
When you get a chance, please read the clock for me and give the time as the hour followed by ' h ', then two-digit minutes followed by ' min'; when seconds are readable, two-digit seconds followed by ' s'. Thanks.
11 h 37 min
